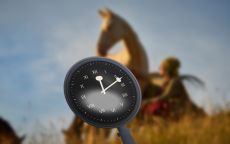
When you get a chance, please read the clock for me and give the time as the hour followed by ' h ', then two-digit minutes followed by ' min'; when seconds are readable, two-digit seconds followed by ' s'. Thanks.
12 h 12 min
